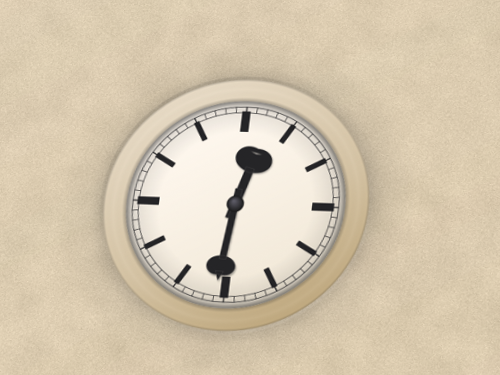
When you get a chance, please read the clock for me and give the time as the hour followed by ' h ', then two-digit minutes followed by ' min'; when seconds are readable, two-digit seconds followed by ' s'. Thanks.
12 h 31 min
